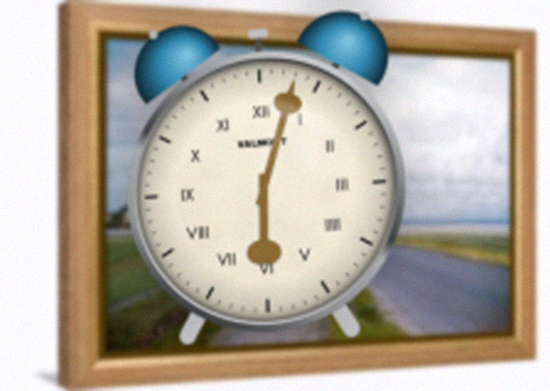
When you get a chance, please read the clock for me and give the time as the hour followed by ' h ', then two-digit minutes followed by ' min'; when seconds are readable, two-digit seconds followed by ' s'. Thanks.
6 h 03 min
